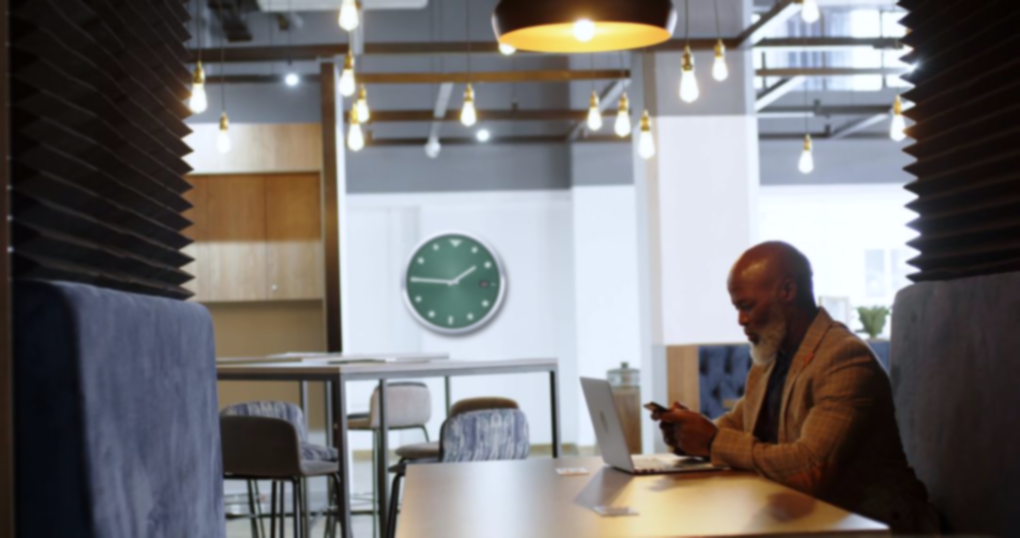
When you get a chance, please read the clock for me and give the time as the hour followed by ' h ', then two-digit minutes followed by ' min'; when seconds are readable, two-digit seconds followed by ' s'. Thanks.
1 h 45 min
